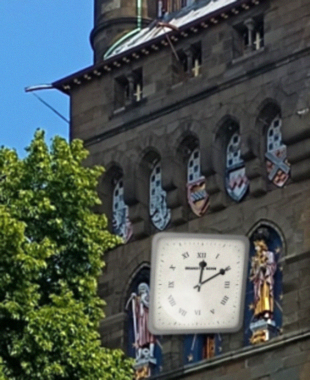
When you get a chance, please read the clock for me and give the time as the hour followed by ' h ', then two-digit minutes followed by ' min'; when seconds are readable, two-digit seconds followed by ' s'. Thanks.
12 h 10 min
